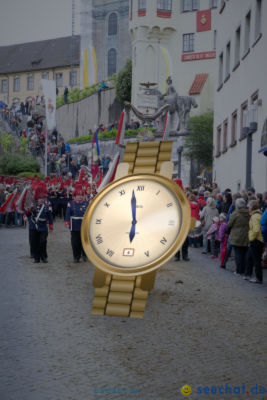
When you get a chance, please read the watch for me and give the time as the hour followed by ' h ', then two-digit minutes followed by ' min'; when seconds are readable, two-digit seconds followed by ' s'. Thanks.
5 h 58 min
